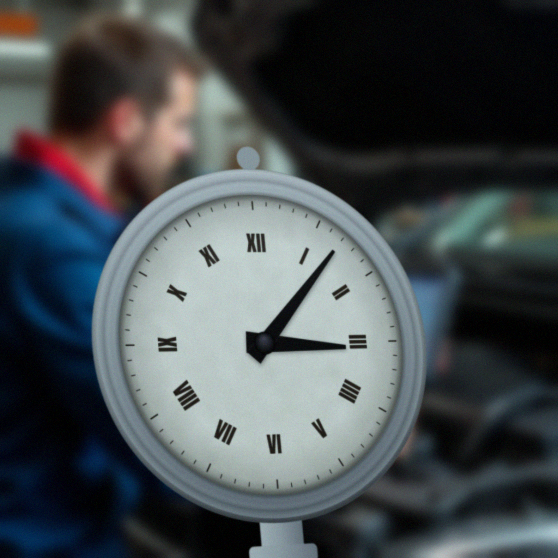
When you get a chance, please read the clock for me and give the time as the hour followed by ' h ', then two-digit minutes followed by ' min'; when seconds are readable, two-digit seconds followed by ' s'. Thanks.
3 h 07 min
